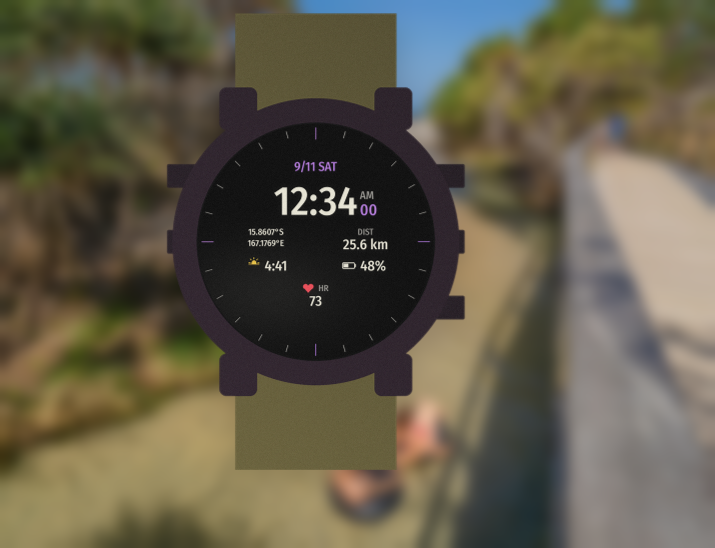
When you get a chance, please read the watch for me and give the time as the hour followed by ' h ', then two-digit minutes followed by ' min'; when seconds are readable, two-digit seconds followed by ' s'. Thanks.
12 h 34 min 00 s
